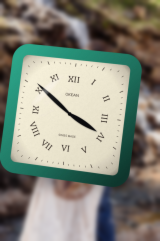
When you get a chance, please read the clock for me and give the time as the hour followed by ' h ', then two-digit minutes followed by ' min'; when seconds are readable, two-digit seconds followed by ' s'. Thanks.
3 h 51 min
